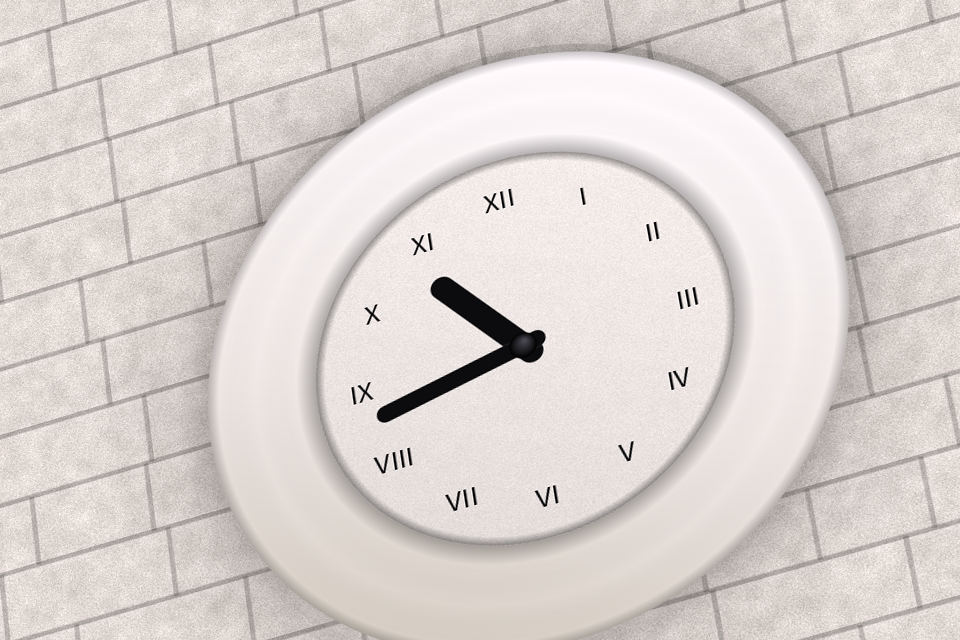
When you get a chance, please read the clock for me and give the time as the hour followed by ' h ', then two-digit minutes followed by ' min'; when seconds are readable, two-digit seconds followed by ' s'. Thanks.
10 h 43 min
